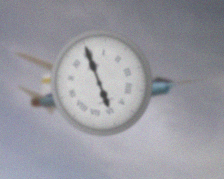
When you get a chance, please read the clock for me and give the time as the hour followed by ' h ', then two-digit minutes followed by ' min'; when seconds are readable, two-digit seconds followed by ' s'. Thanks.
6 h 00 min
